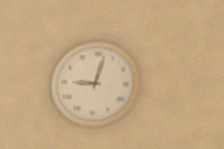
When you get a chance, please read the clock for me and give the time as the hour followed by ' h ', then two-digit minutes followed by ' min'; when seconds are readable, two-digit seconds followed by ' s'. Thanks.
9 h 02 min
